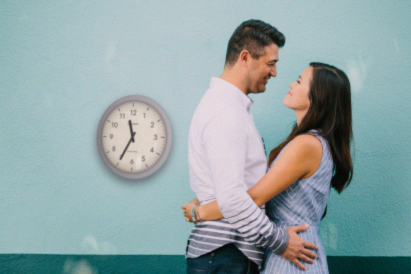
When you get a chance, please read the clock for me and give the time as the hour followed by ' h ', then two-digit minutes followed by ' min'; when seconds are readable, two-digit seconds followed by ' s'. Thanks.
11 h 35 min
